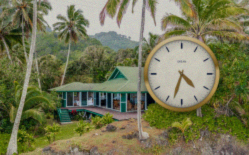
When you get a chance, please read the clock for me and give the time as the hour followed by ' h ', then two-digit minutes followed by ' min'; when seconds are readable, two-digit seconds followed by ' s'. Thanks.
4 h 33 min
